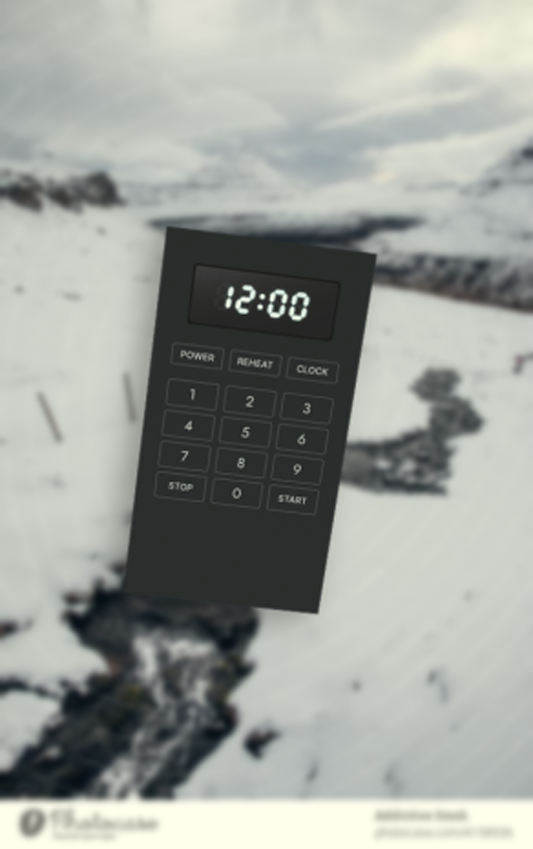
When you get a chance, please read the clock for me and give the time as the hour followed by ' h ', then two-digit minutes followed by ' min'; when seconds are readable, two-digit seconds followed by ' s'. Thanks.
12 h 00 min
